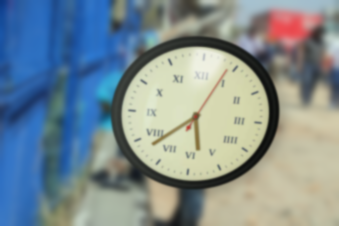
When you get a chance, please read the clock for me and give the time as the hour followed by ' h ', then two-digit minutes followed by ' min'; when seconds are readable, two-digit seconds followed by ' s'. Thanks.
5 h 38 min 04 s
